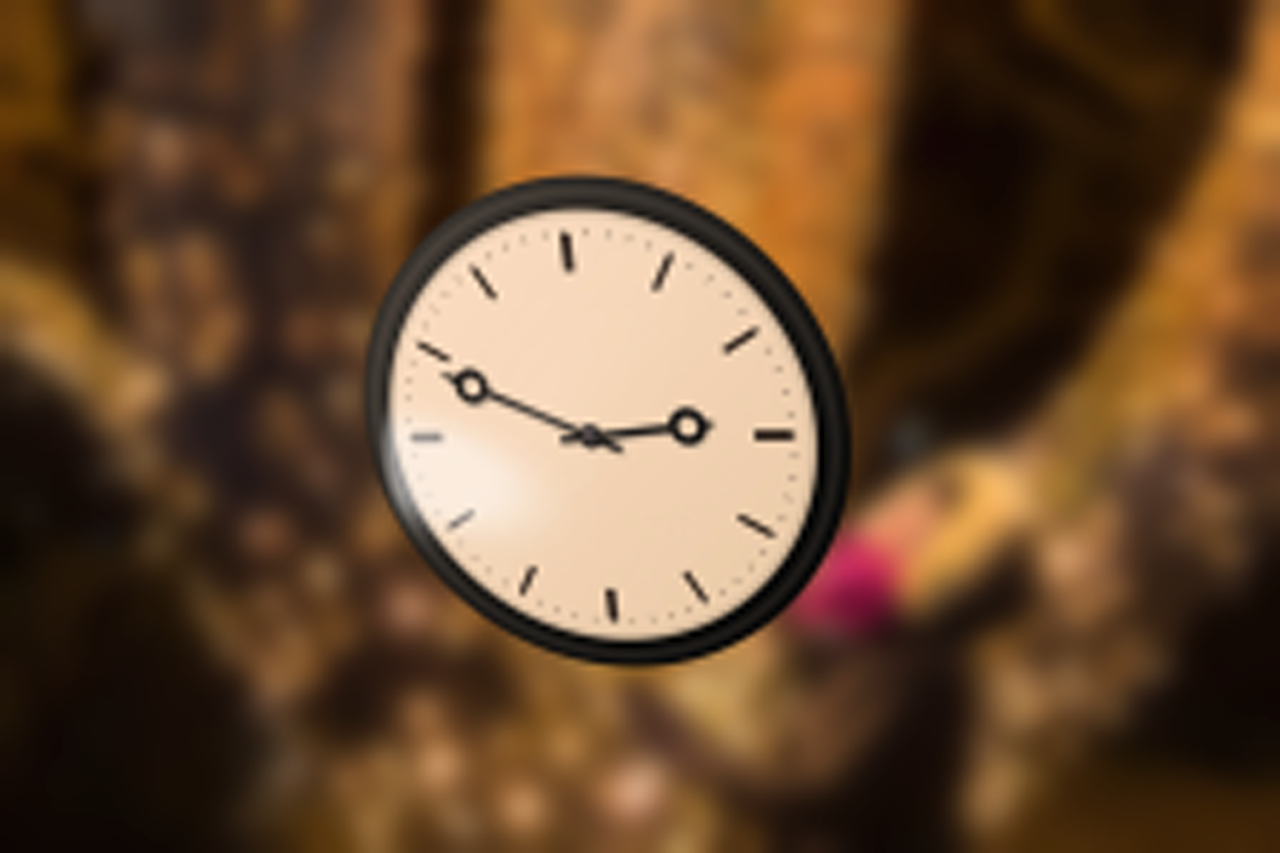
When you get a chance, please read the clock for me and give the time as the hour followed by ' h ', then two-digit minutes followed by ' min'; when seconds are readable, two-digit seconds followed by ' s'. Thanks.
2 h 49 min
